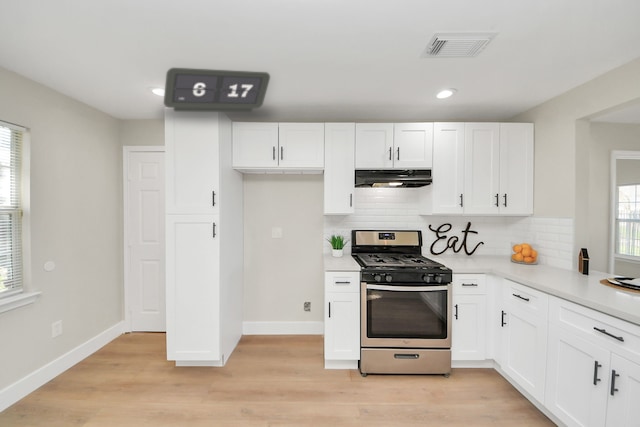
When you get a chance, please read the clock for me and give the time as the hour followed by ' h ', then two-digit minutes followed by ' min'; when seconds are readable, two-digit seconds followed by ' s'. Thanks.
6 h 17 min
